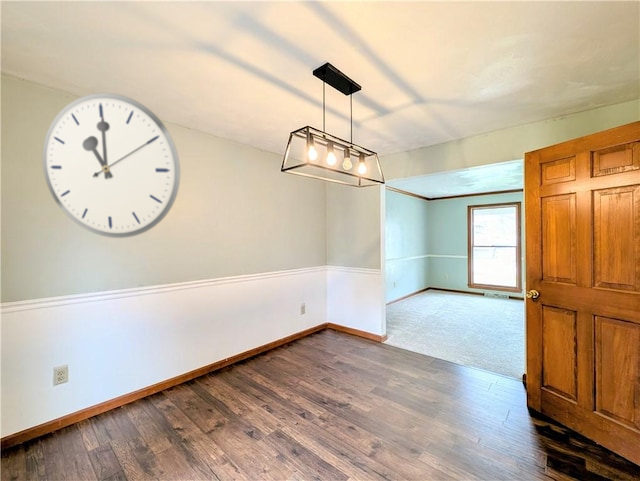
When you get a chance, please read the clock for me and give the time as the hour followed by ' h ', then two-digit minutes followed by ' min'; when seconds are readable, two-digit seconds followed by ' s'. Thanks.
11 h 00 min 10 s
